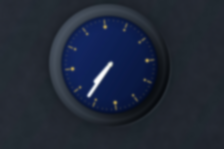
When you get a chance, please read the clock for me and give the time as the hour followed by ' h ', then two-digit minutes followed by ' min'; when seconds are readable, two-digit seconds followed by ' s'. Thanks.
7 h 37 min
